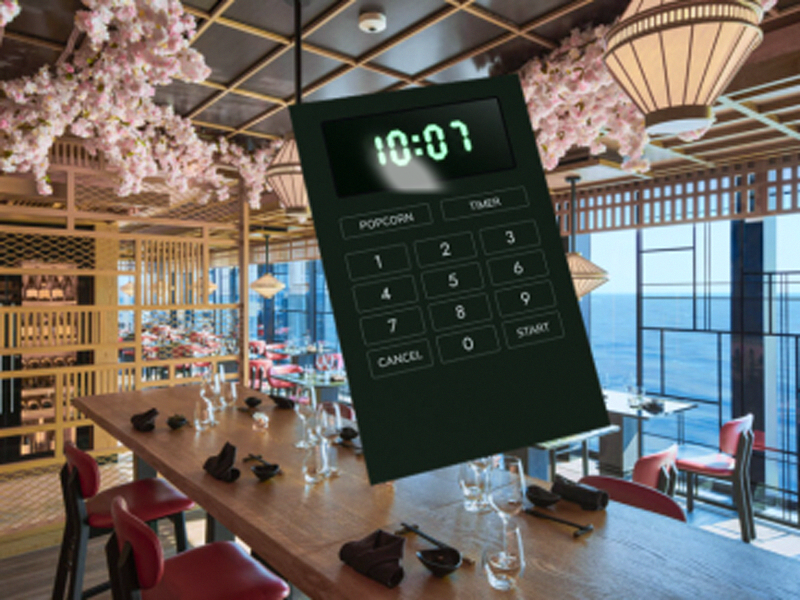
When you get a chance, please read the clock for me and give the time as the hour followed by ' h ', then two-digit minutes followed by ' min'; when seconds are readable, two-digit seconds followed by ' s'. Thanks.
10 h 07 min
